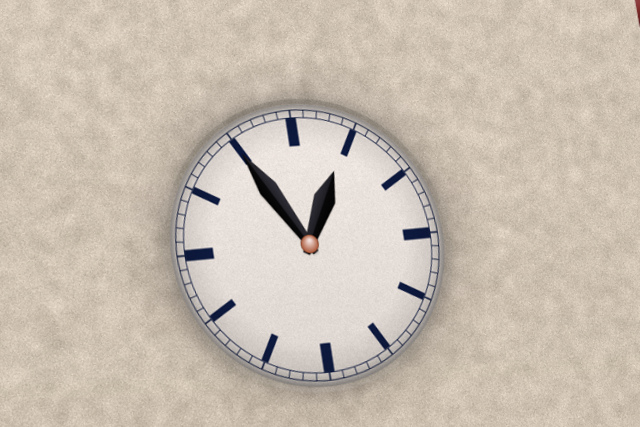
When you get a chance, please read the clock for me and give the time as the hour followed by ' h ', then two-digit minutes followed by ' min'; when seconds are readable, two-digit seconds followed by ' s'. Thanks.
12 h 55 min
